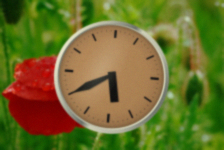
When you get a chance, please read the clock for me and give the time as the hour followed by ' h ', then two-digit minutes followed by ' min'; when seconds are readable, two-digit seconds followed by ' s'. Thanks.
5 h 40 min
